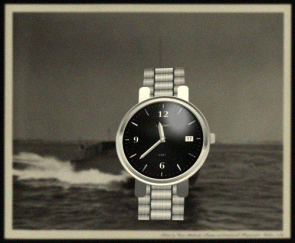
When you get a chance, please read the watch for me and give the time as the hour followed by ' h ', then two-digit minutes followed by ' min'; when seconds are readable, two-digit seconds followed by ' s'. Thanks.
11 h 38 min
